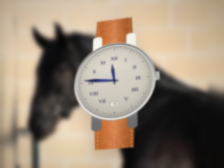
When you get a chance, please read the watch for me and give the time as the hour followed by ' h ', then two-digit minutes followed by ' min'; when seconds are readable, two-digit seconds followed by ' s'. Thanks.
11 h 46 min
